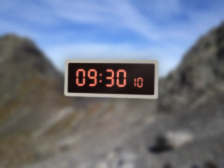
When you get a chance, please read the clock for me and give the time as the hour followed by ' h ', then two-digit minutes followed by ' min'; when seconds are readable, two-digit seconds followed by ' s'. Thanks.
9 h 30 min 10 s
